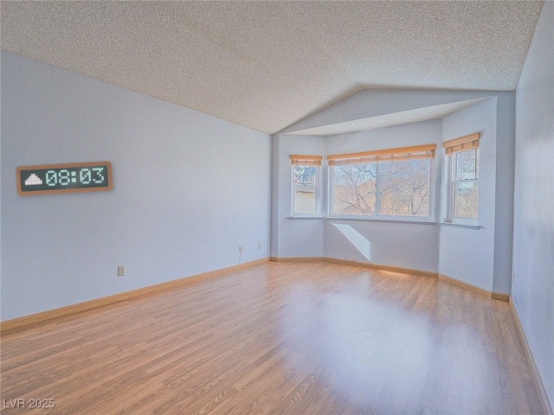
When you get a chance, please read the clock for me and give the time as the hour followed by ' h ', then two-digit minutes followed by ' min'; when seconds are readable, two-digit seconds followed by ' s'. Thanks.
8 h 03 min
